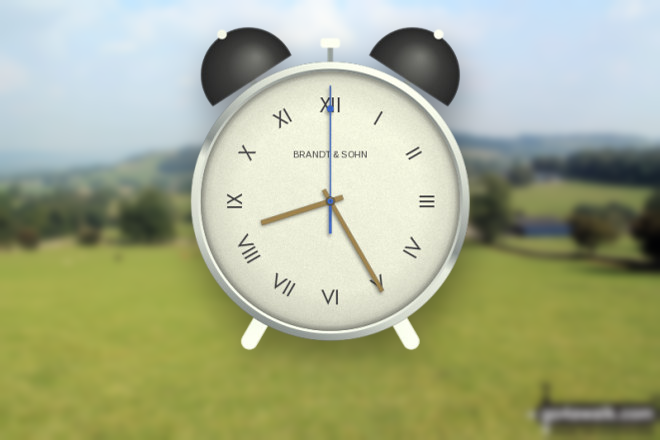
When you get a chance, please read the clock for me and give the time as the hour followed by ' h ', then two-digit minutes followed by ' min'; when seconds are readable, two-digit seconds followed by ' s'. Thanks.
8 h 25 min 00 s
